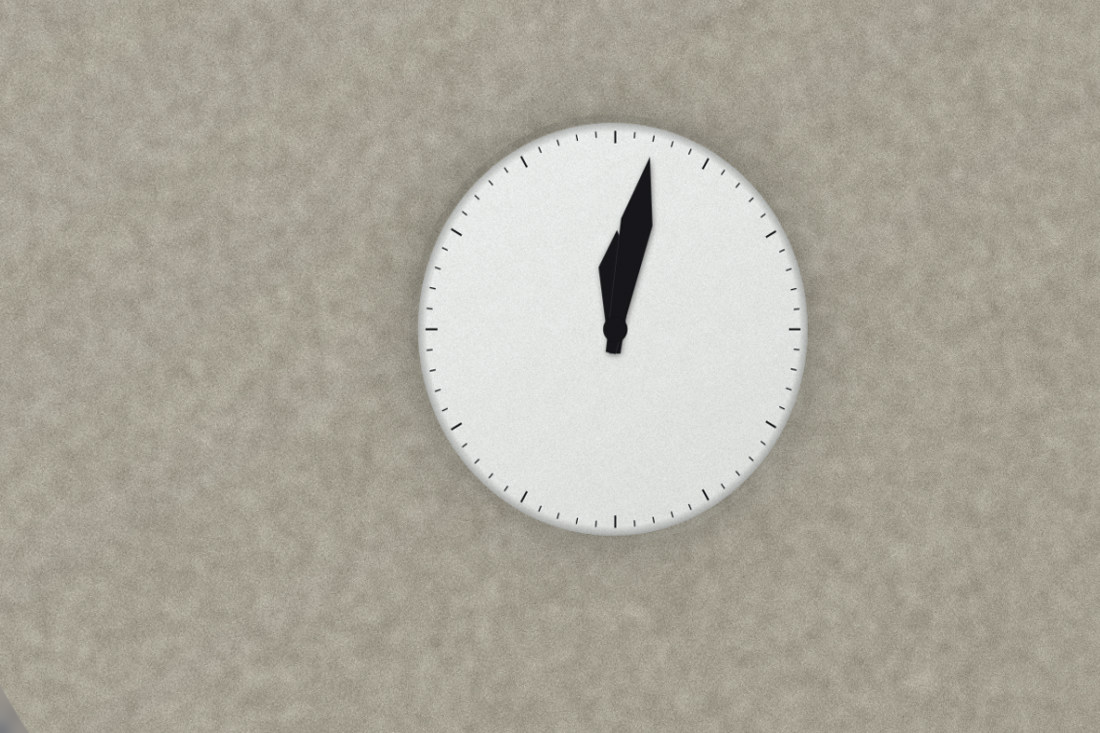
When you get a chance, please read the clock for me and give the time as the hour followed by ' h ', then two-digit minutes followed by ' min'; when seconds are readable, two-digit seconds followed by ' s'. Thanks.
12 h 02 min
